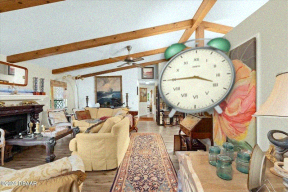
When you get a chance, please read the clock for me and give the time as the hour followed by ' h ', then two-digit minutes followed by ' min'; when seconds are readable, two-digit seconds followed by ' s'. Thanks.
3 h 45 min
